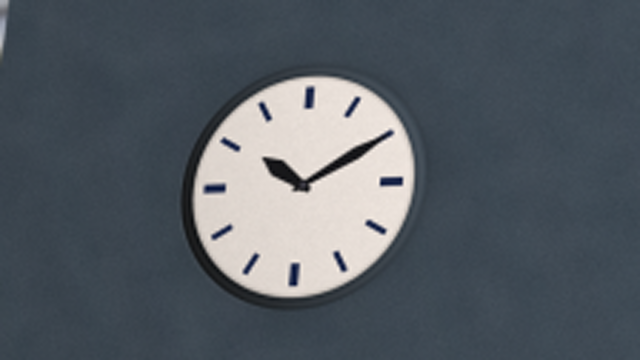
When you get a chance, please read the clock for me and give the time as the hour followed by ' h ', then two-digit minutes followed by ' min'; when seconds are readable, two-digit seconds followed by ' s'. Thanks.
10 h 10 min
